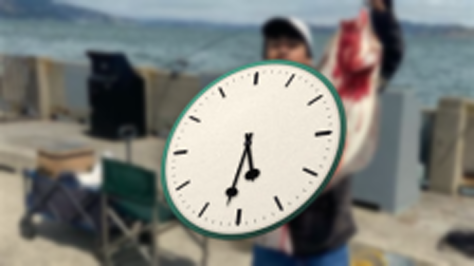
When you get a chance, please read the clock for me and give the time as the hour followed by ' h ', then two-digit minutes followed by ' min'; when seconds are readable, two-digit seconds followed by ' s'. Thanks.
5 h 32 min
